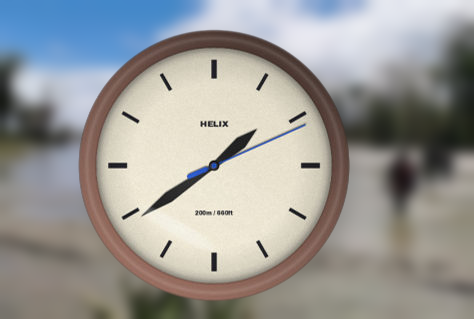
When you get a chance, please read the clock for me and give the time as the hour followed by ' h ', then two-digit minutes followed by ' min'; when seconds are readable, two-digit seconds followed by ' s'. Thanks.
1 h 39 min 11 s
